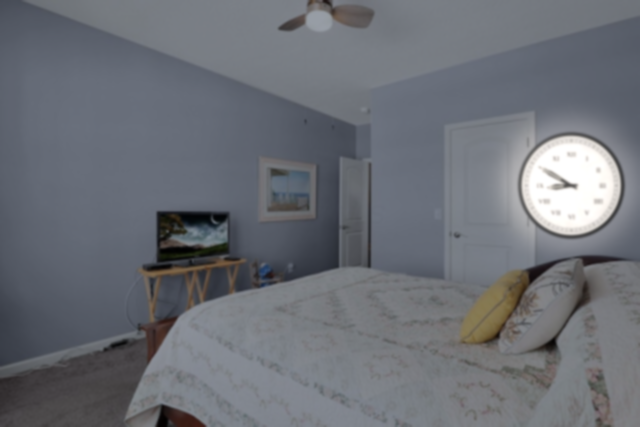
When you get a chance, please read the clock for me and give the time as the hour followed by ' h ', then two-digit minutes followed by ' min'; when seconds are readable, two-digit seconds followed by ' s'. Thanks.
8 h 50 min
